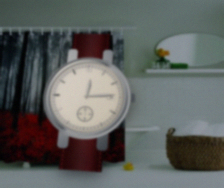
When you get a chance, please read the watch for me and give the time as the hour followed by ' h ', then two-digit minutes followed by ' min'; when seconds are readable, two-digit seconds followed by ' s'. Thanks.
12 h 14 min
